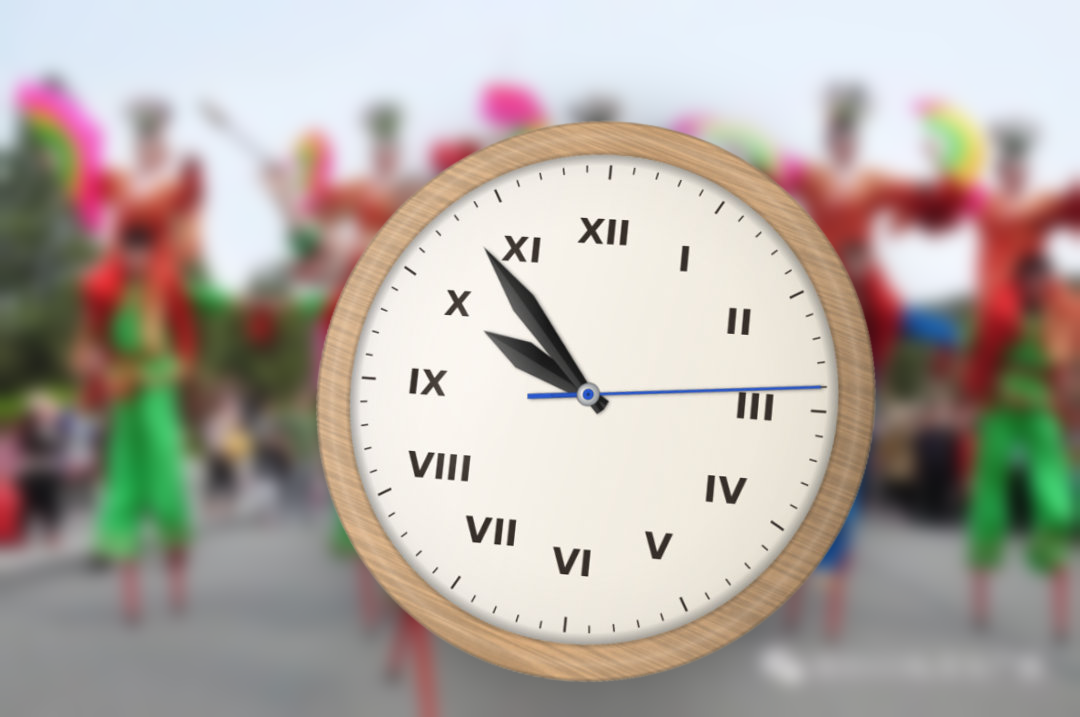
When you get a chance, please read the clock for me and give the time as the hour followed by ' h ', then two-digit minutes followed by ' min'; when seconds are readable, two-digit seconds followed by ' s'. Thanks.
9 h 53 min 14 s
